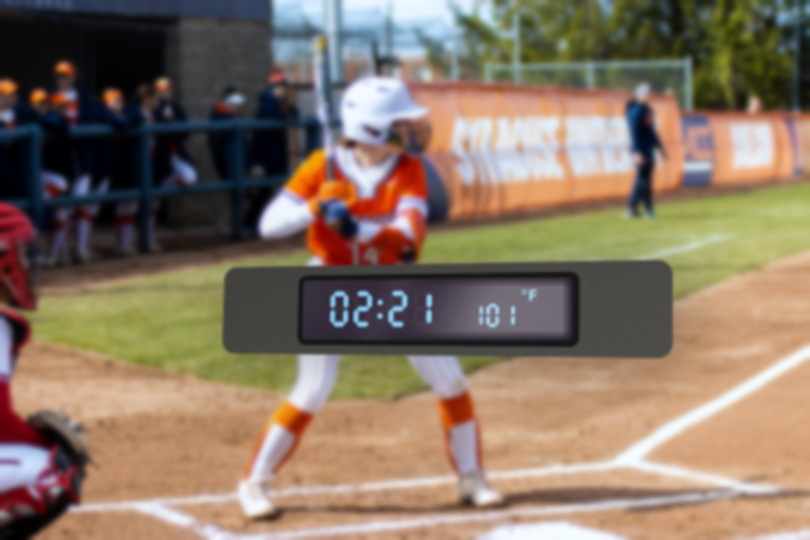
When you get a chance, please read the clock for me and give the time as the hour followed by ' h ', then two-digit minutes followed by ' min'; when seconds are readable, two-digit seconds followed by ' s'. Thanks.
2 h 21 min
